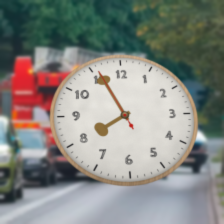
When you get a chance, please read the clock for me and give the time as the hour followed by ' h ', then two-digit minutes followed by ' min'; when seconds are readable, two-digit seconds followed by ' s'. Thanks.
7 h 55 min 56 s
